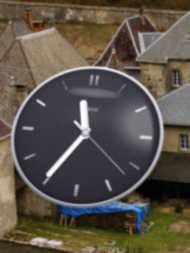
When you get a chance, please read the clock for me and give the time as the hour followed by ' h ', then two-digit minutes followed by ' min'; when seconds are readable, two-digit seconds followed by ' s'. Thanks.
11 h 35 min 22 s
